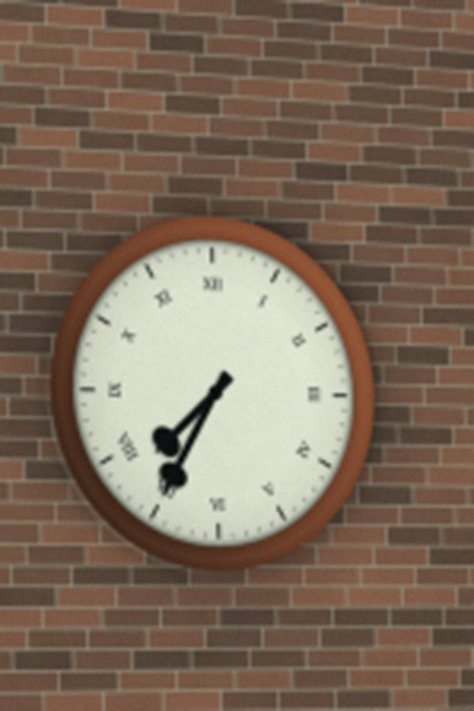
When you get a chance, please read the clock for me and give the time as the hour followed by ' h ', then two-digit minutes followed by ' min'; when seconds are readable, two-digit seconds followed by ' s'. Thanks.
7 h 35 min
